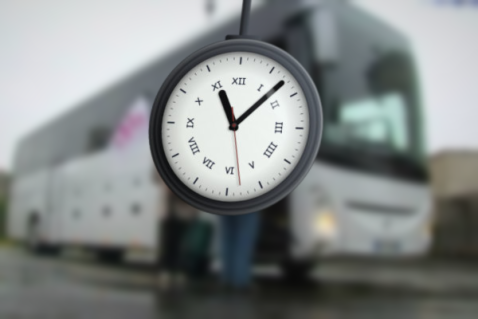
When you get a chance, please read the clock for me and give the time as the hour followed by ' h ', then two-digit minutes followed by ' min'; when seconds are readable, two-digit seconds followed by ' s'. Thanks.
11 h 07 min 28 s
